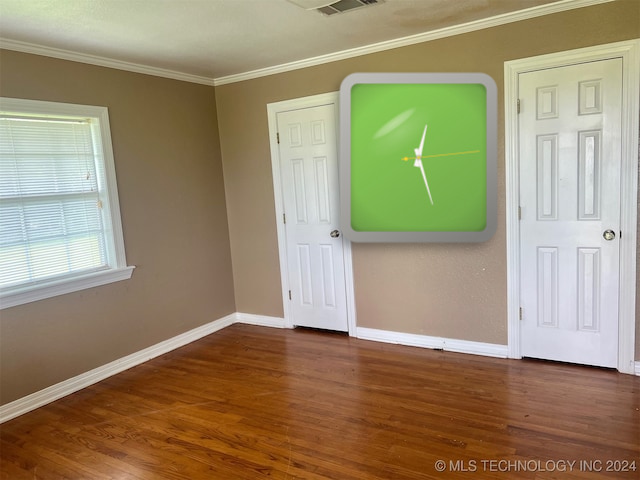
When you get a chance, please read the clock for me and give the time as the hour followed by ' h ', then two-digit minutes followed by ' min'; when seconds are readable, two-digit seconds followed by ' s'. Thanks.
12 h 27 min 14 s
